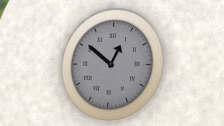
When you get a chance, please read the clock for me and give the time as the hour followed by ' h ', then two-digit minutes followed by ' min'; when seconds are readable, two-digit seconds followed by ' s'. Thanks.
12 h 51 min
